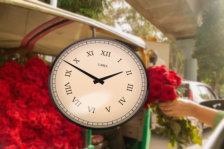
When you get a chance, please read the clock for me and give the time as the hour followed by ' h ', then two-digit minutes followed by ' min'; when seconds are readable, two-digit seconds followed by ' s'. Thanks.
1 h 48 min
